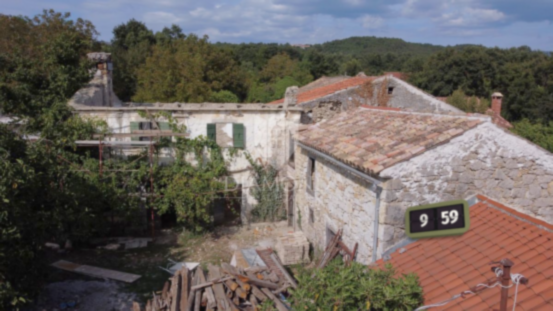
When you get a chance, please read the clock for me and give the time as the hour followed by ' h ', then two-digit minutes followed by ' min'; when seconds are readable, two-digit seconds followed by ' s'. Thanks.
9 h 59 min
